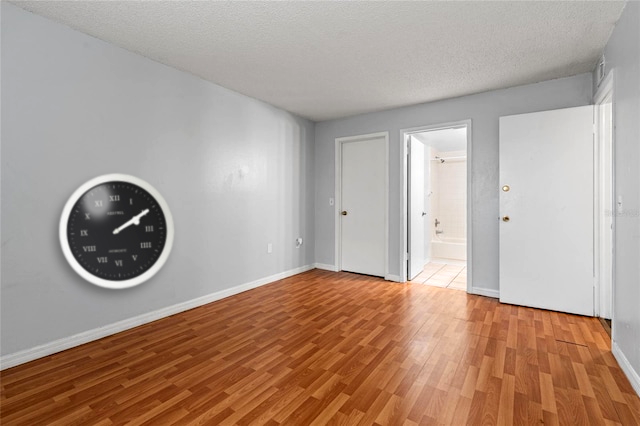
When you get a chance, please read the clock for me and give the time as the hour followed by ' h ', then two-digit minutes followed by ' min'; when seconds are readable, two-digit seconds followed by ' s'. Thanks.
2 h 10 min
